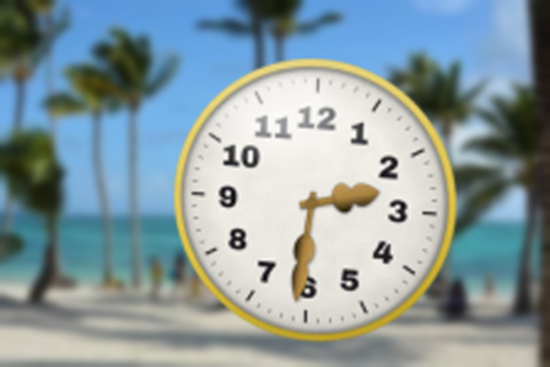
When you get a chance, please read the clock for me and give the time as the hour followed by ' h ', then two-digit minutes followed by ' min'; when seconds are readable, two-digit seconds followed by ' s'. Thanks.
2 h 31 min
